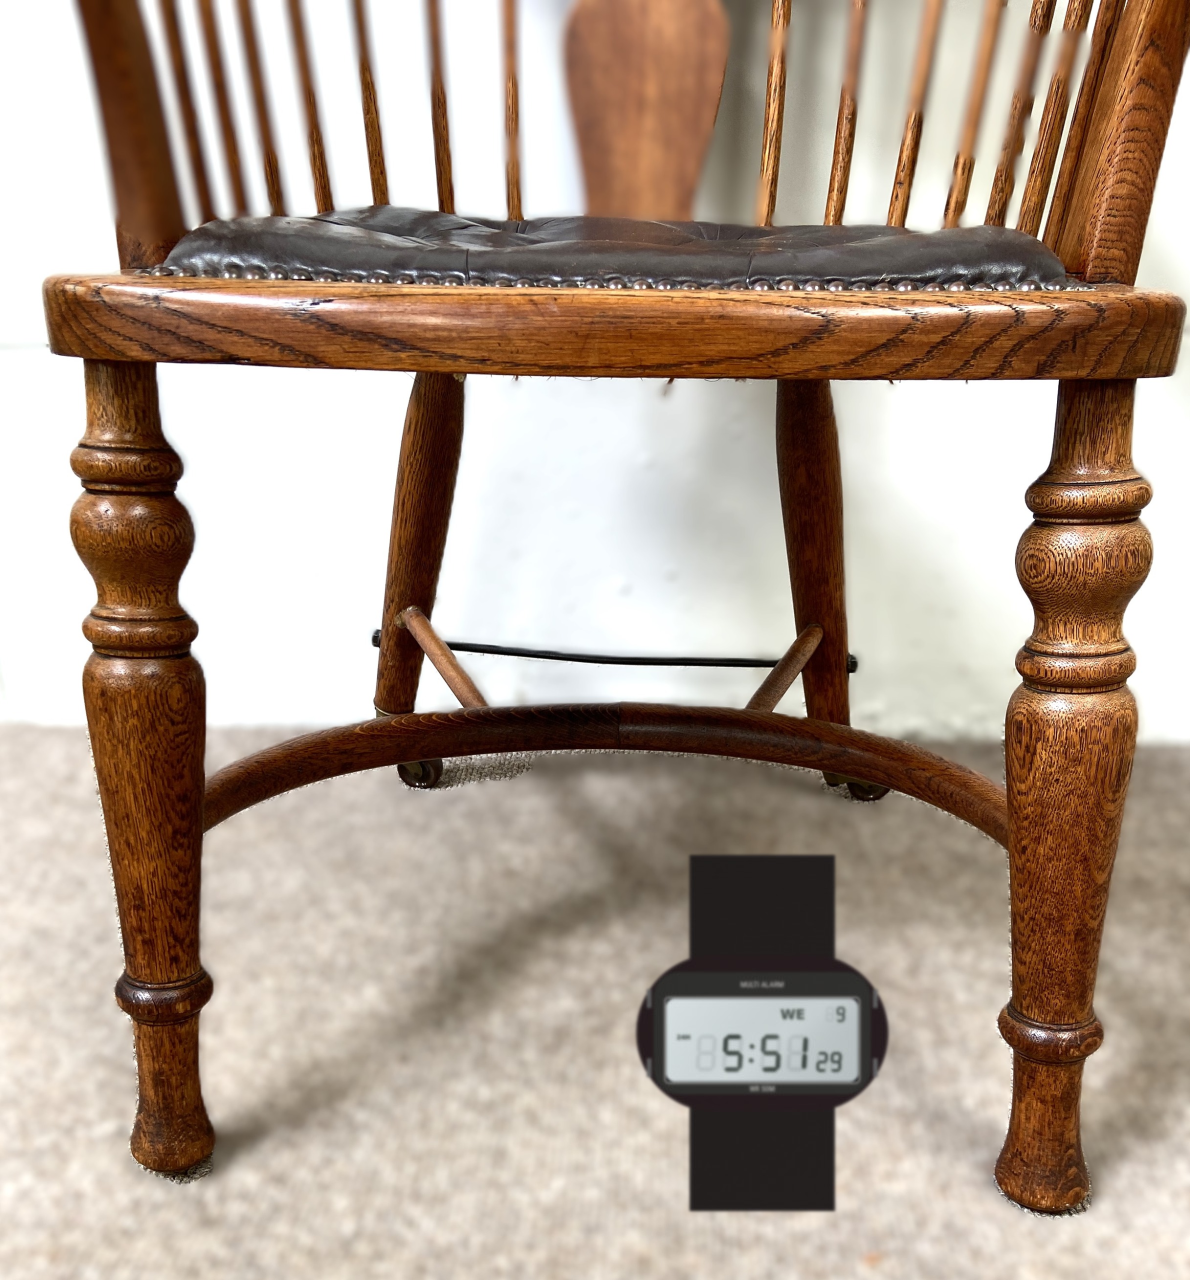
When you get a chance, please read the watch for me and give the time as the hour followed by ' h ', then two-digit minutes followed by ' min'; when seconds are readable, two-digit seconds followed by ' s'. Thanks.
5 h 51 min 29 s
